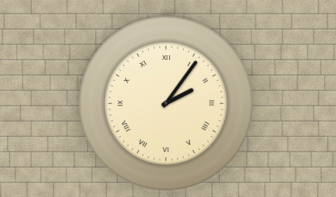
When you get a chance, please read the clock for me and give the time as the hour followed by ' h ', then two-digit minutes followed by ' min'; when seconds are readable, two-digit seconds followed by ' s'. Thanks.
2 h 06 min
